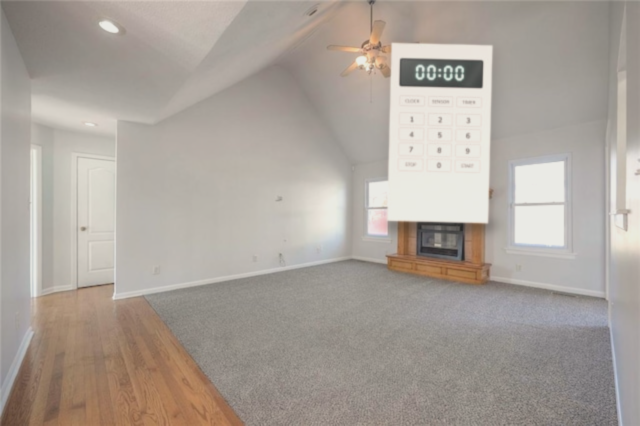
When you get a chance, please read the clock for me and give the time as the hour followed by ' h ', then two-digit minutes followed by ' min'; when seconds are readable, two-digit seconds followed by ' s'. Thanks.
0 h 00 min
